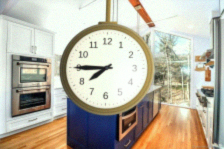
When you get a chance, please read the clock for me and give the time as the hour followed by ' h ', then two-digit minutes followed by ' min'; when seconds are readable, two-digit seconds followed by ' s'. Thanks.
7 h 45 min
